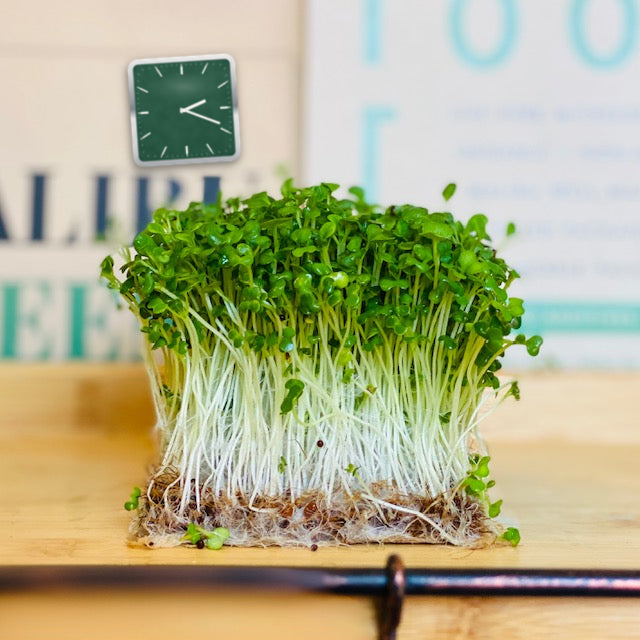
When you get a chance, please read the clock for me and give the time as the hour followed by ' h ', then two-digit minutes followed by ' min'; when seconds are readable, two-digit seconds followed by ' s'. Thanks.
2 h 19 min
